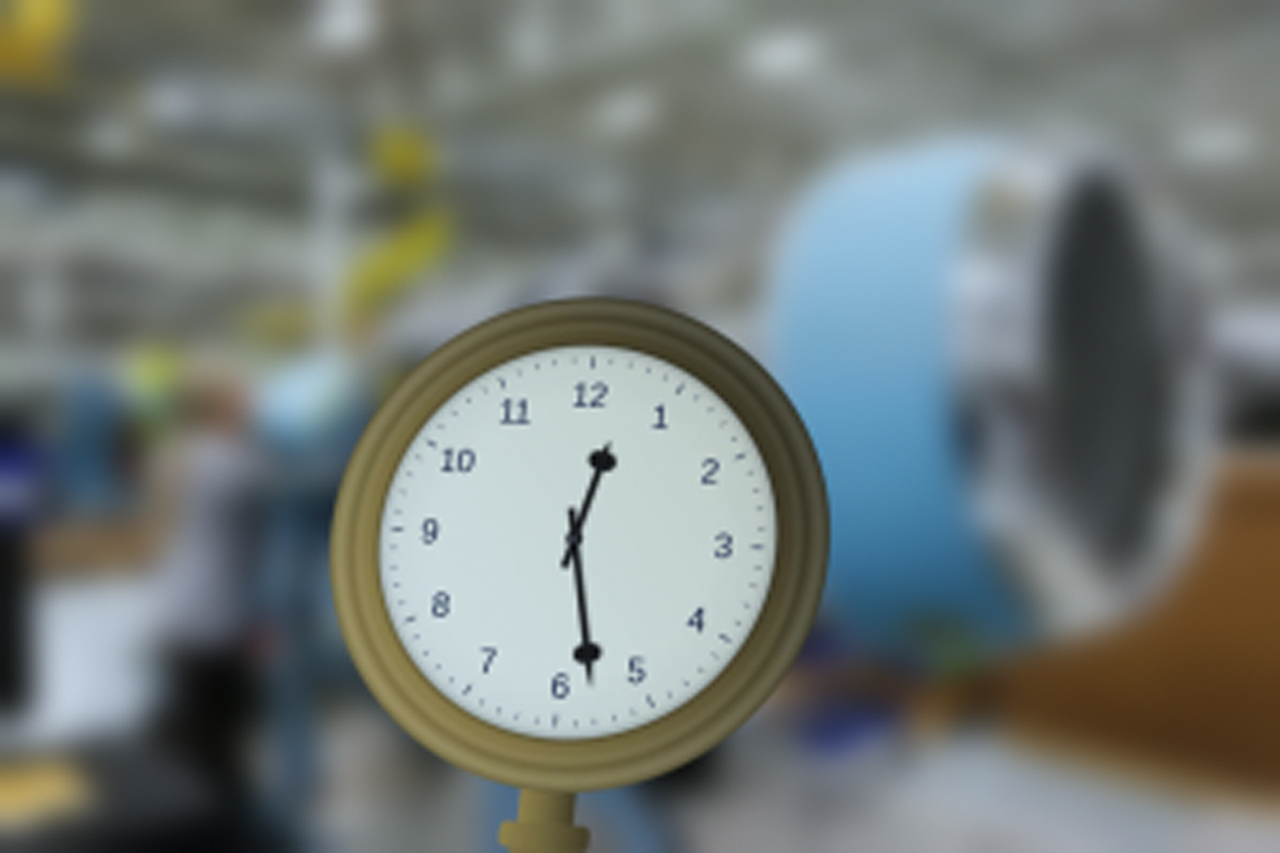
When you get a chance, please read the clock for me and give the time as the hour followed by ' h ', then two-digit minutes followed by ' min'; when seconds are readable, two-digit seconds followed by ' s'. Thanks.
12 h 28 min
